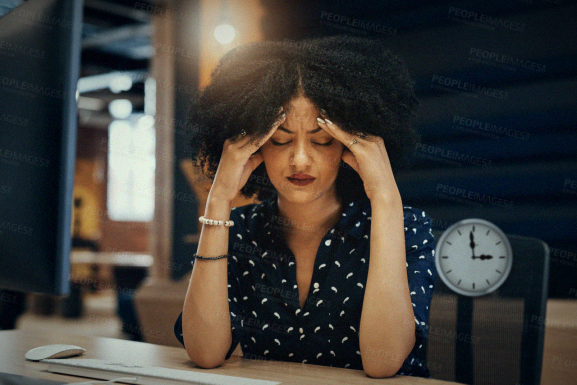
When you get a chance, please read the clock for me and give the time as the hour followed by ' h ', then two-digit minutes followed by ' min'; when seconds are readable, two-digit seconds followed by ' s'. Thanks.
2 h 59 min
